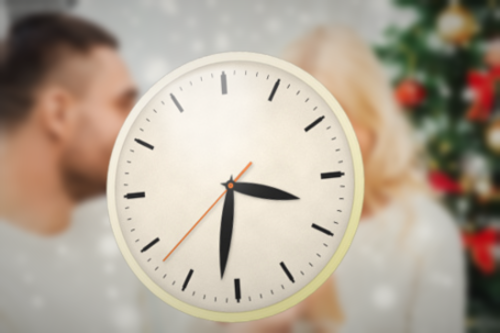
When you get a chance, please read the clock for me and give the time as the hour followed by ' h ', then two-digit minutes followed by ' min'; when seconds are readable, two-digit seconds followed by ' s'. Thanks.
3 h 31 min 38 s
